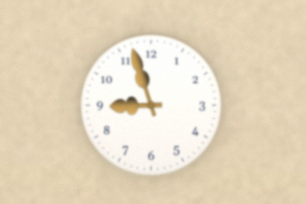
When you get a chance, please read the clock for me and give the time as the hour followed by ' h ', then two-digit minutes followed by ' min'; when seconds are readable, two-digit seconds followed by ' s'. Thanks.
8 h 57 min
